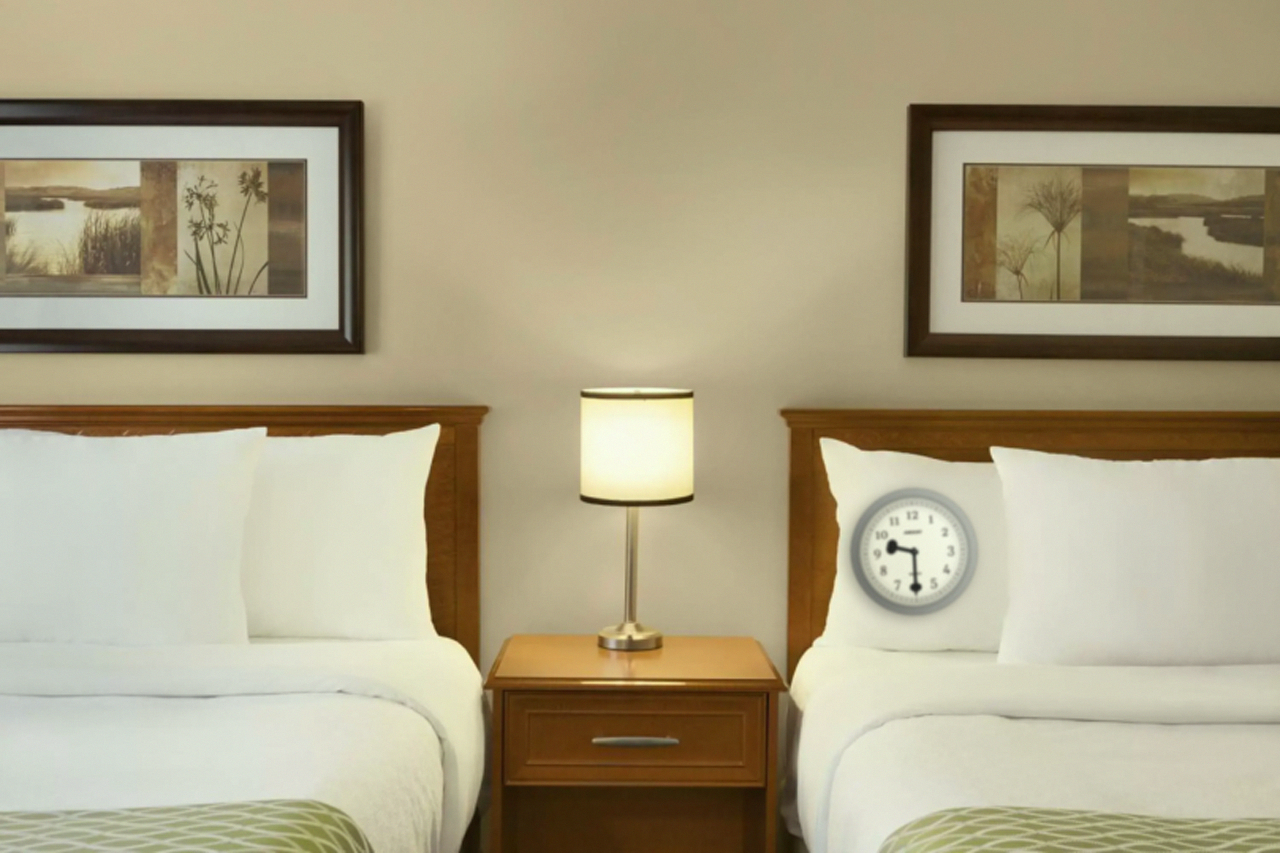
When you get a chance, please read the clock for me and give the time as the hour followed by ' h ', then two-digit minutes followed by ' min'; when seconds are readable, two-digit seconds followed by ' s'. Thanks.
9 h 30 min
